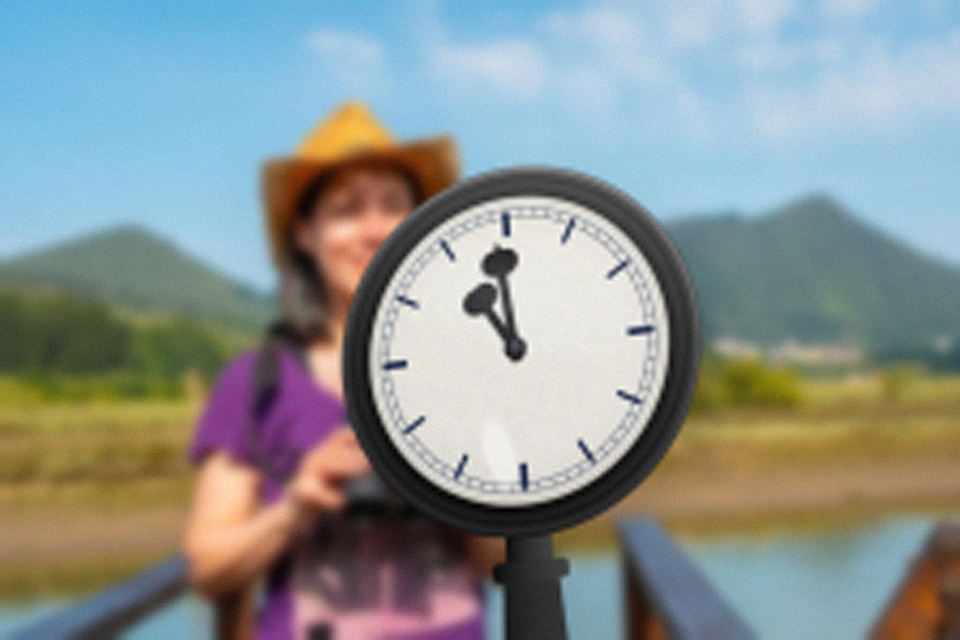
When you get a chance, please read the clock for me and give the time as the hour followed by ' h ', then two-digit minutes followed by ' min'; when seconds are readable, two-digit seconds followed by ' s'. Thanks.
10 h 59 min
